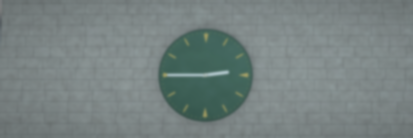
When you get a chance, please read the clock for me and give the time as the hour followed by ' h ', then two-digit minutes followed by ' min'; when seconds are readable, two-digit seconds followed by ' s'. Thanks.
2 h 45 min
